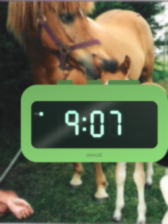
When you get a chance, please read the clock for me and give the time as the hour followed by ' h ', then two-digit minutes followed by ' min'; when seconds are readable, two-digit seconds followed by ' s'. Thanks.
9 h 07 min
